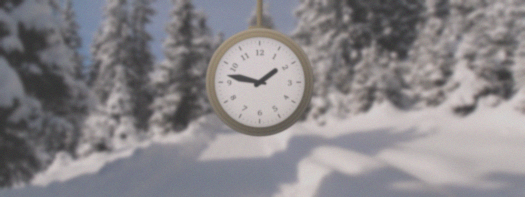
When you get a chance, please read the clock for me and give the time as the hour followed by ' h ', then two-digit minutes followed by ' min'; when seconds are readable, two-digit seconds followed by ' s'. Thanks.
1 h 47 min
